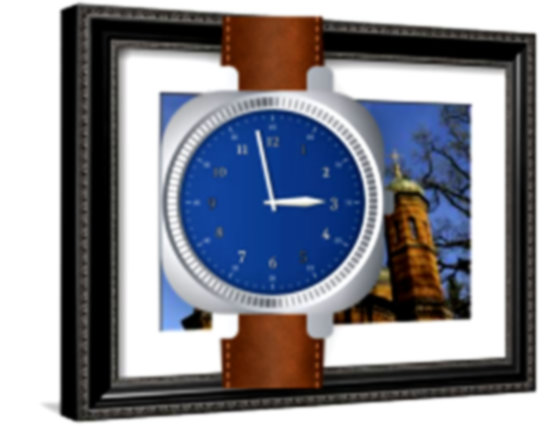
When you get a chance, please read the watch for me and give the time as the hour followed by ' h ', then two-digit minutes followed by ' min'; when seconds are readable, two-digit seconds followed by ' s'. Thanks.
2 h 58 min
